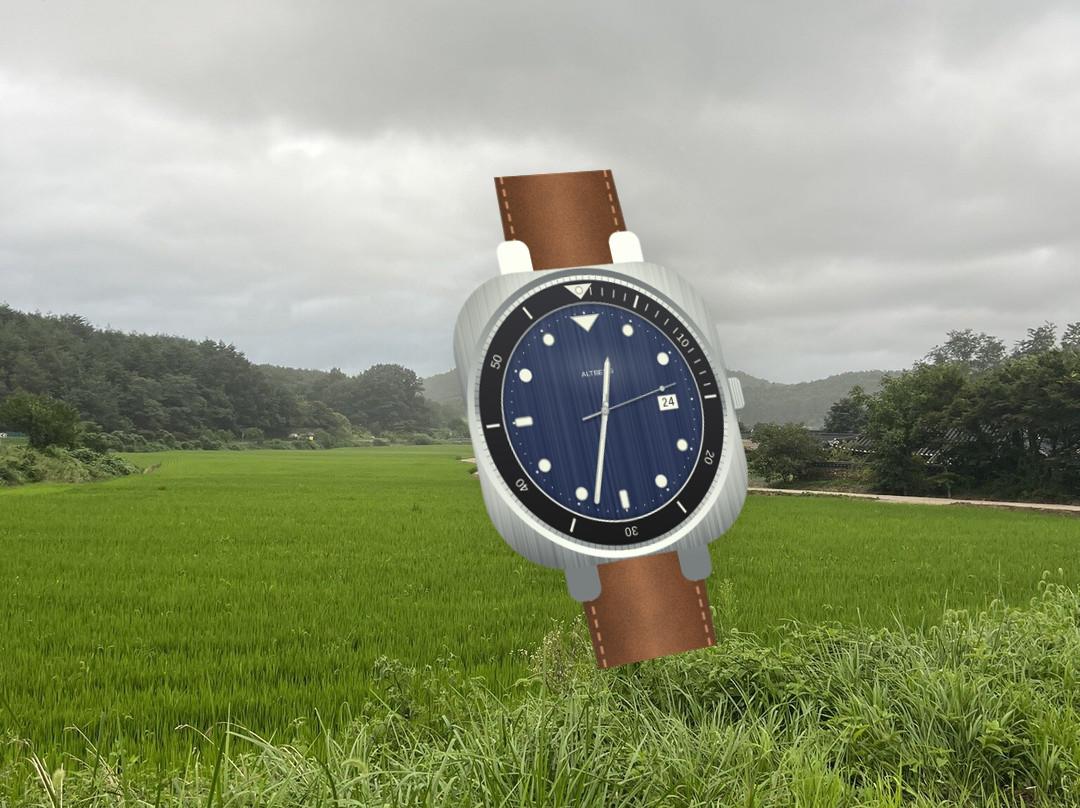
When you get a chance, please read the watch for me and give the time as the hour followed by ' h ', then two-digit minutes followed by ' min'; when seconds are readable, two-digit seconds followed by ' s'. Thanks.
12 h 33 min 13 s
